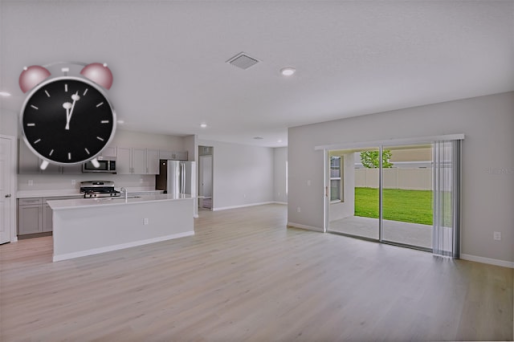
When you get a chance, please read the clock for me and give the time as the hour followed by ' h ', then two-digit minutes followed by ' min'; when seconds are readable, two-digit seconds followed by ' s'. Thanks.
12 h 03 min
